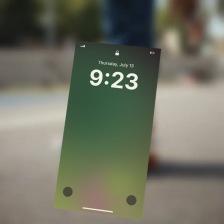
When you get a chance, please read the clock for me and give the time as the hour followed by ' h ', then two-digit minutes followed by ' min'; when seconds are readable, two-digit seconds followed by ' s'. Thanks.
9 h 23 min
